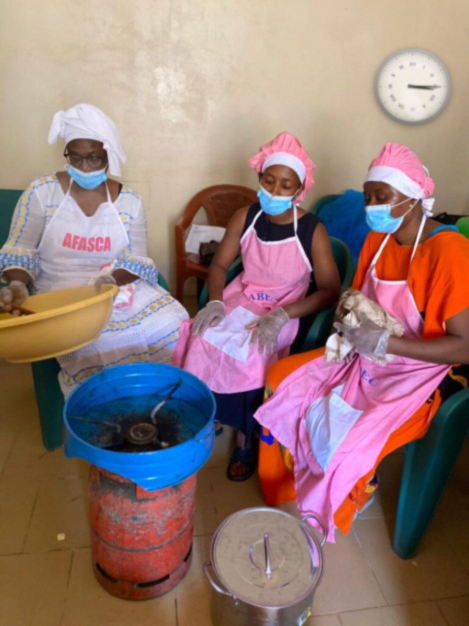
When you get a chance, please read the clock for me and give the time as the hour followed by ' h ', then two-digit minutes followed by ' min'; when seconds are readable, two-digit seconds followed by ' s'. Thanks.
3 h 15 min
